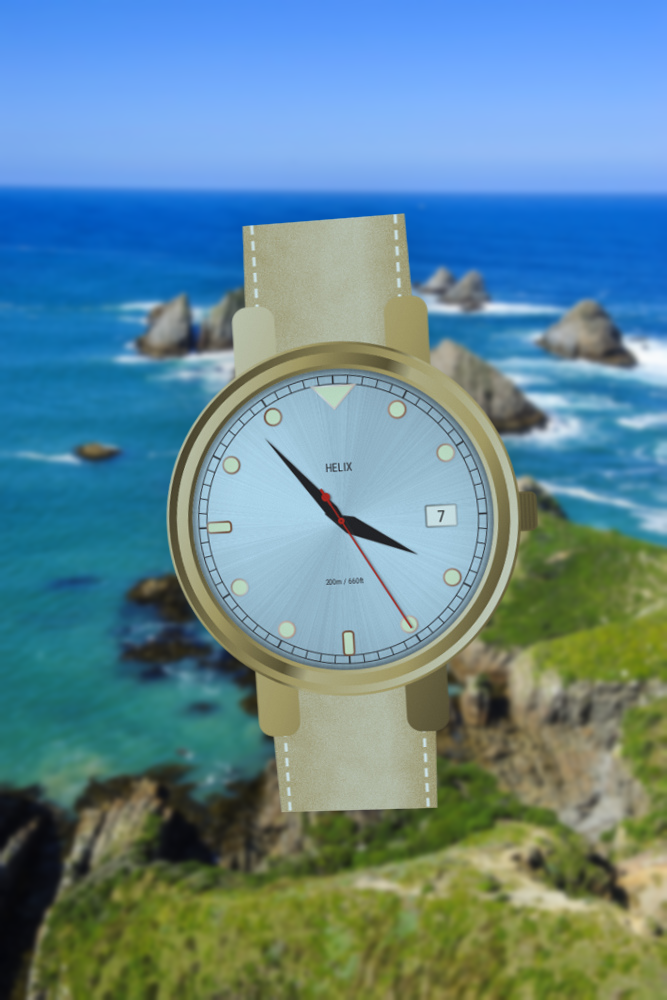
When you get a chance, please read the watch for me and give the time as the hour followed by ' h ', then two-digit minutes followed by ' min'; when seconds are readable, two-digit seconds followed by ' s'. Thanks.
3 h 53 min 25 s
